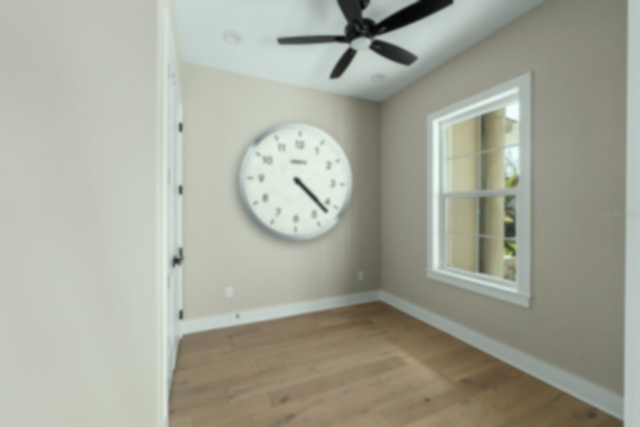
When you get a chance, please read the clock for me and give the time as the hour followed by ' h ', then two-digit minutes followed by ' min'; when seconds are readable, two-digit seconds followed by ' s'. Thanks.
4 h 22 min
